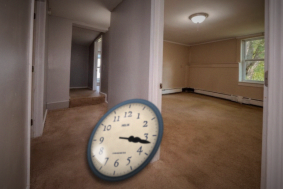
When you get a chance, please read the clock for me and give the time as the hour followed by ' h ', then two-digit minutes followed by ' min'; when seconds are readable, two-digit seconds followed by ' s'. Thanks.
3 h 17 min
